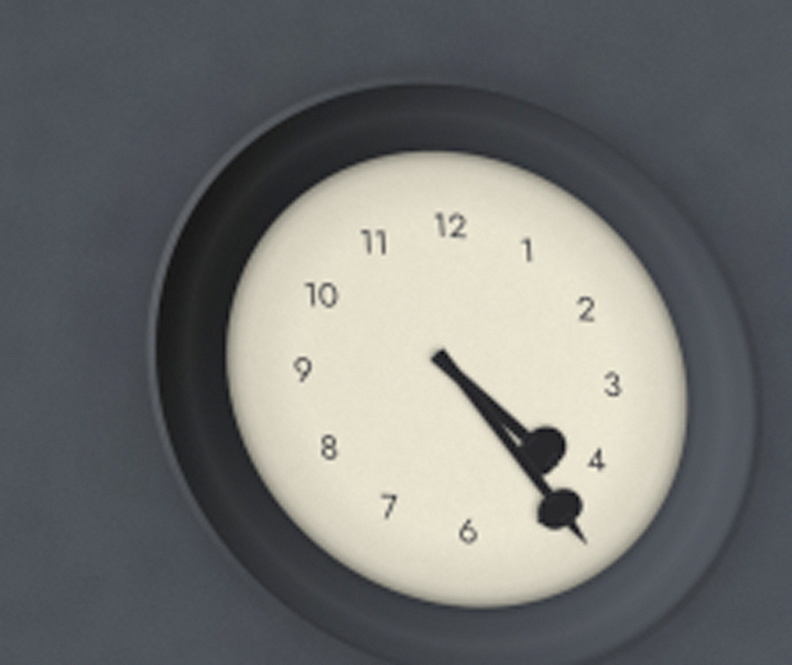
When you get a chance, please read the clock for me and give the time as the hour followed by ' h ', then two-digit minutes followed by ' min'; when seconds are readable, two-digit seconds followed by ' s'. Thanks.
4 h 24 min
